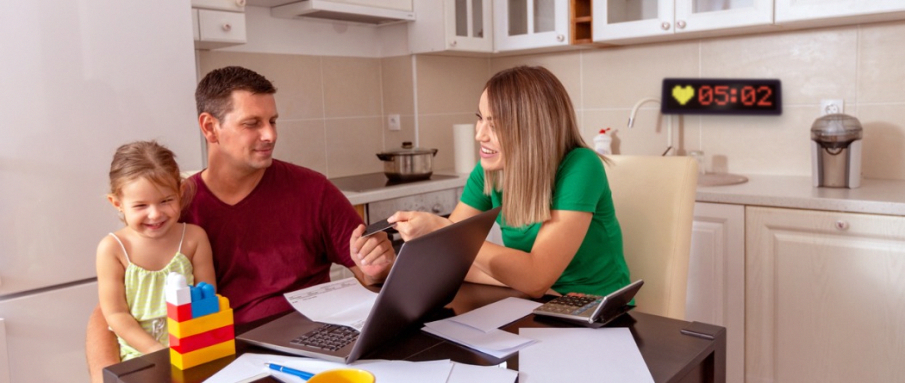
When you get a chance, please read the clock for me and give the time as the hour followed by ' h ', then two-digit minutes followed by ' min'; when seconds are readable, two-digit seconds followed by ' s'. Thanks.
5 h 02 min
